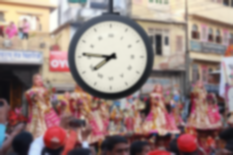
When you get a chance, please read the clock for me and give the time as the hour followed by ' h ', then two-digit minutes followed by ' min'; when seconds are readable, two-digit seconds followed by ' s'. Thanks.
7 h 46 min
